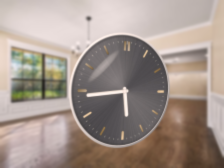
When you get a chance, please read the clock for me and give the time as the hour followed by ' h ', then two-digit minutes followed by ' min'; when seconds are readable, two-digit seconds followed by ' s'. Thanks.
5 h 44 min
